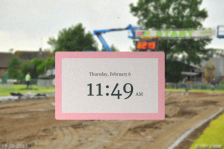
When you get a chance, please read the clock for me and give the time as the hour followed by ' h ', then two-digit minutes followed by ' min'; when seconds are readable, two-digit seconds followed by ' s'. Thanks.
11 h 49 min
